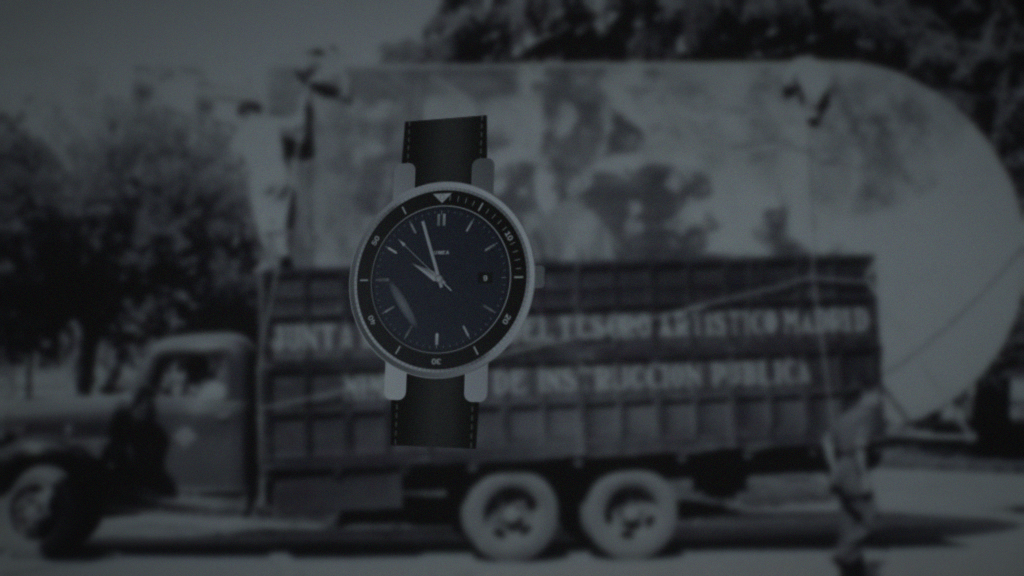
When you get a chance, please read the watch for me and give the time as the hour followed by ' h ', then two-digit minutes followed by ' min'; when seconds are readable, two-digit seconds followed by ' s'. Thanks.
9 h 56 min 52 s
